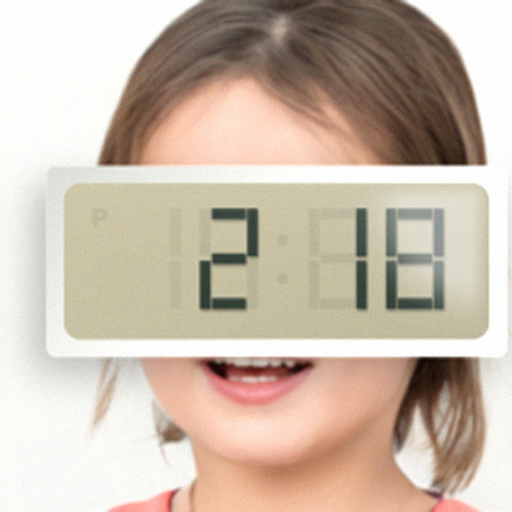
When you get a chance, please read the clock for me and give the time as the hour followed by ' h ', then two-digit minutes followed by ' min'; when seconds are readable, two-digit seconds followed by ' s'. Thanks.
2 h 18 min
